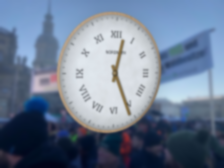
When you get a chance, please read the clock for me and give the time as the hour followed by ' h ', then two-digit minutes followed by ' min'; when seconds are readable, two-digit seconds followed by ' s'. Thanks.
12 h 26 min
